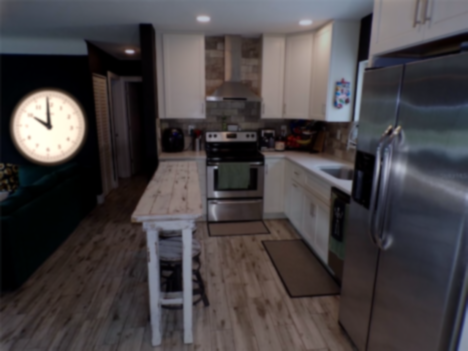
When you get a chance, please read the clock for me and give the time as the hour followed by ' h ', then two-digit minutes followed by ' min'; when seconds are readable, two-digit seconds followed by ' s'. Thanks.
9 h 59 min
